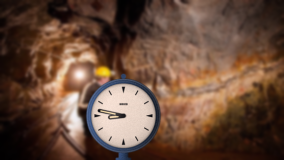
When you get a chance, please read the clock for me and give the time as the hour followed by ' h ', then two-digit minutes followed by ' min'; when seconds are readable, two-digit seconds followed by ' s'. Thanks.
8 h 47 min
